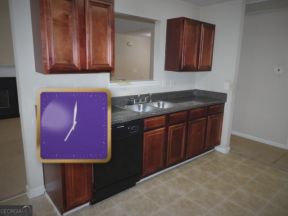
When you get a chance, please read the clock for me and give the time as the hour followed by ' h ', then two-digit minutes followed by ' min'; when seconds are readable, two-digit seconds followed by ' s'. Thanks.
7 h 01 min
